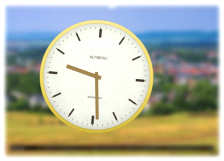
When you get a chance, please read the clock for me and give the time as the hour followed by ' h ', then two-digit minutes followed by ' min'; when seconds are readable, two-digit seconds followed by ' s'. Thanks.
9 h 29 min
